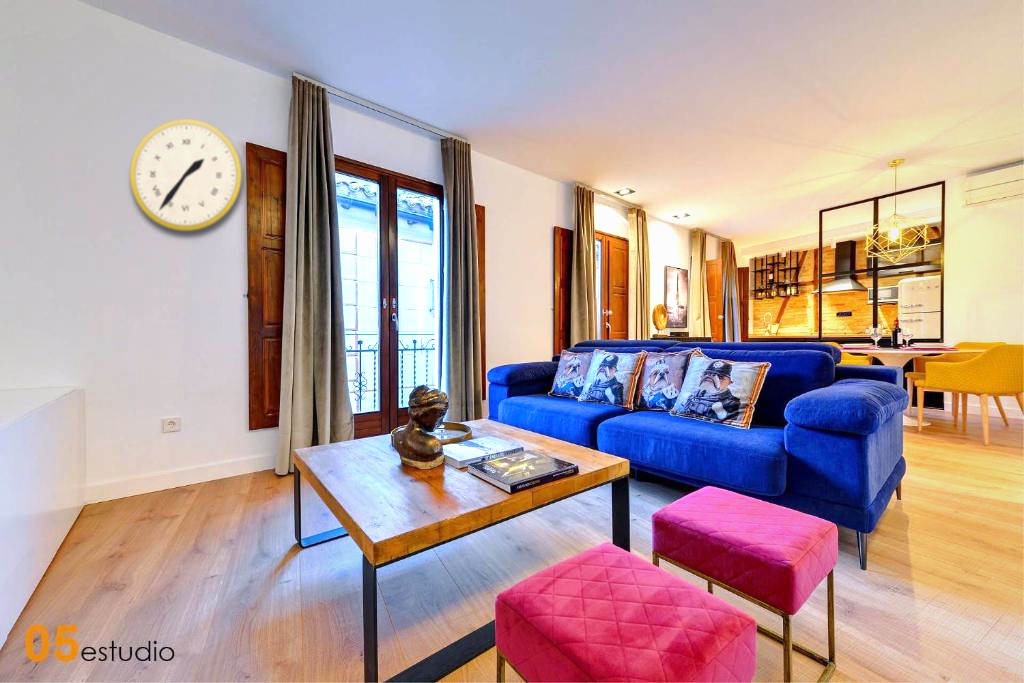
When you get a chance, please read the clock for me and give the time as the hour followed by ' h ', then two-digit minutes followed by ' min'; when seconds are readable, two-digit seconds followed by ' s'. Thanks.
1 h 36 min
